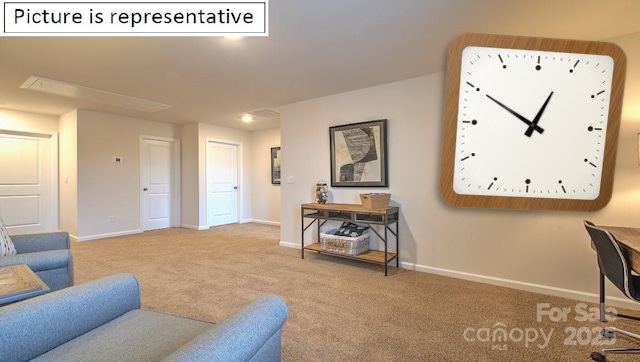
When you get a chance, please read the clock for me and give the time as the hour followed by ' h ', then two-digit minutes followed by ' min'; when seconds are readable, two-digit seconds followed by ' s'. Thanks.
12 h 50 min
